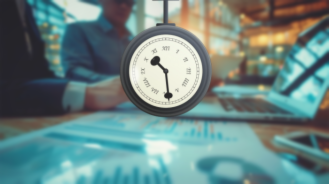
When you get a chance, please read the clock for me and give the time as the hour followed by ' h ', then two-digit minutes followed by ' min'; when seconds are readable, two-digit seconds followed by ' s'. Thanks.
10 h 29 min
